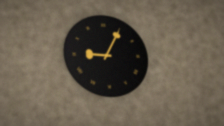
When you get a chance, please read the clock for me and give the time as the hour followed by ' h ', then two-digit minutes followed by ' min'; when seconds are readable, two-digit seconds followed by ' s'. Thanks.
9 h 05 min
